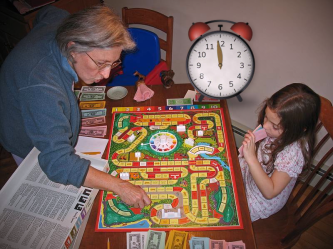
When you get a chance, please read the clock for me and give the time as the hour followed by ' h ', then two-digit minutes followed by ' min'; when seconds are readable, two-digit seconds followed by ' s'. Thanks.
11 h 59 min
